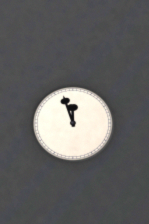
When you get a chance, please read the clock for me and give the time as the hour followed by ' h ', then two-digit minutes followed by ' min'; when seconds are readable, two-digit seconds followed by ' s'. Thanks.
11 h 57 min
